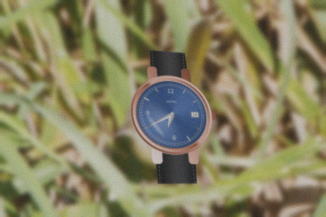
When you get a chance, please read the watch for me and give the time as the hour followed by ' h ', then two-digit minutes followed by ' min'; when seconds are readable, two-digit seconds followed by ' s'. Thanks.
6 h 40 min
